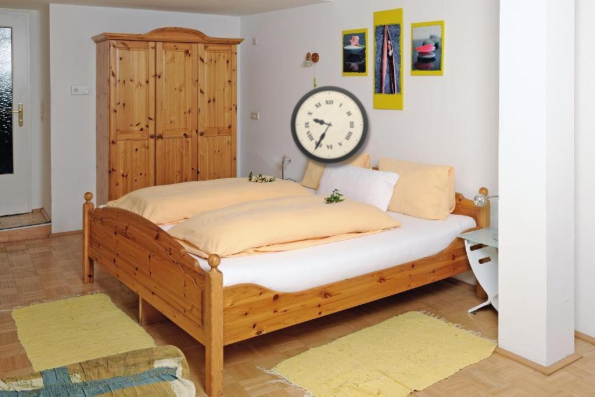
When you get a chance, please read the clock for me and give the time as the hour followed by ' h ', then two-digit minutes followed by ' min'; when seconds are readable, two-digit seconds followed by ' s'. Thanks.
9 h 35 min
